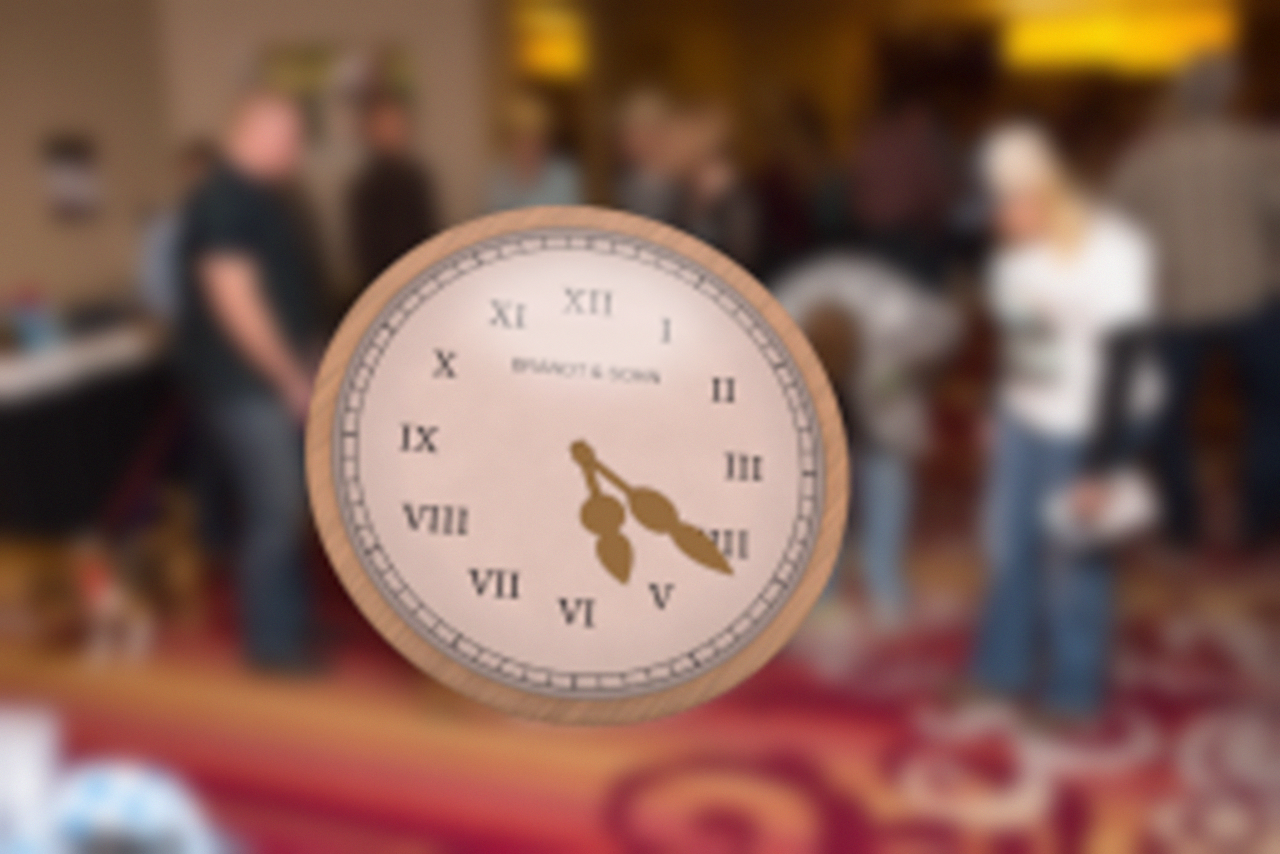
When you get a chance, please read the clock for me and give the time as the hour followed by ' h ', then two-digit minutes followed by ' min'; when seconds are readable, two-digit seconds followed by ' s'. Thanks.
5 h 21 min
